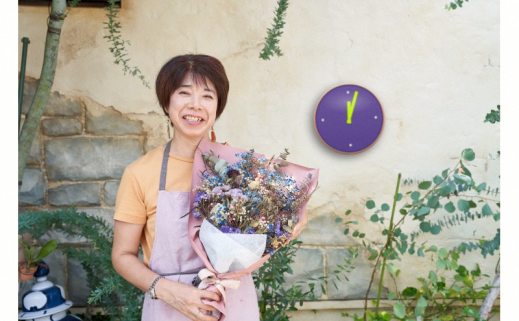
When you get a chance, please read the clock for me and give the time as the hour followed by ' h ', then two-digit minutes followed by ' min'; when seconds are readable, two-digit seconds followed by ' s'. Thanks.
12 h 03 min
